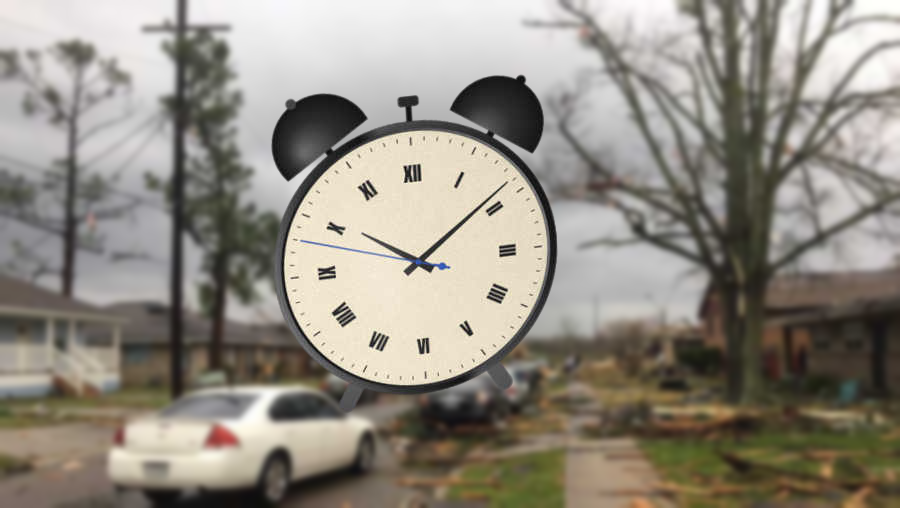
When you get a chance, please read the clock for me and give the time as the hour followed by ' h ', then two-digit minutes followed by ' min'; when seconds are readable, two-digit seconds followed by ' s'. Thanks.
10 h 08 min 48 s
